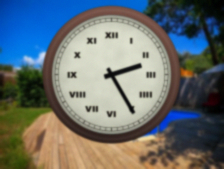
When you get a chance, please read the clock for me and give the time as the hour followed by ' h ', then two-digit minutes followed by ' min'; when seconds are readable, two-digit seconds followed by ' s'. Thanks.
2 h 25 min
